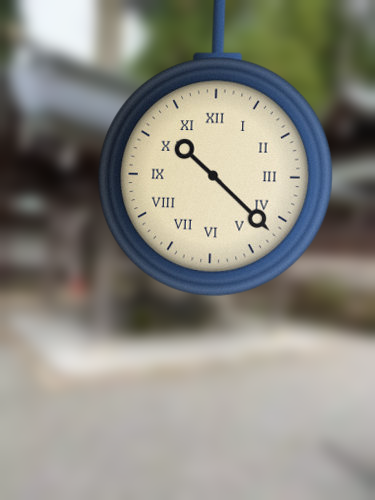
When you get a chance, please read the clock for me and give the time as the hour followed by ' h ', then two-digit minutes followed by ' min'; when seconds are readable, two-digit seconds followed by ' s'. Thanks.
10 h 22 min
